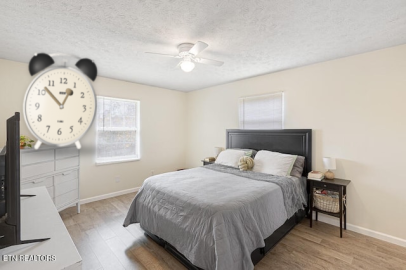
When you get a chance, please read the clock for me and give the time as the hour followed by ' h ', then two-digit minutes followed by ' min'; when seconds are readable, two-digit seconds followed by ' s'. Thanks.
12 h 52 min
